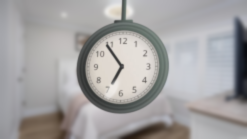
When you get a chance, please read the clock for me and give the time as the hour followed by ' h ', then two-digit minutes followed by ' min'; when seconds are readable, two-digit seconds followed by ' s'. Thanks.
6 h 54 min
